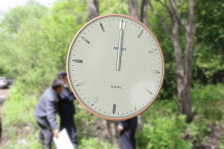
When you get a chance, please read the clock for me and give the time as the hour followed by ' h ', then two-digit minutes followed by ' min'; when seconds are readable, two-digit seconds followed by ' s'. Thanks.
12 h 00 min
